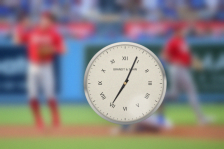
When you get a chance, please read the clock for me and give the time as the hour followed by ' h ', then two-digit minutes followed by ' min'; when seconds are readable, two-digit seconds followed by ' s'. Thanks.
7 h 04 min
